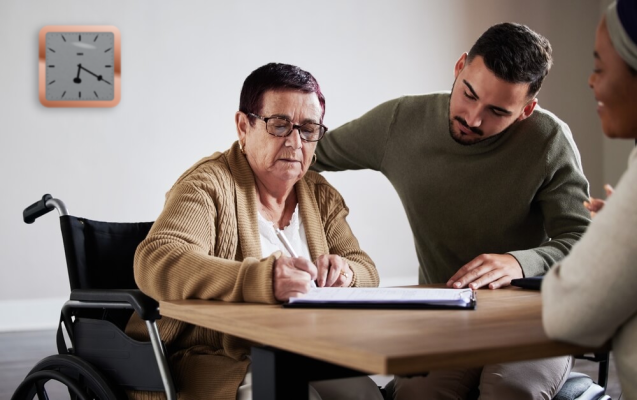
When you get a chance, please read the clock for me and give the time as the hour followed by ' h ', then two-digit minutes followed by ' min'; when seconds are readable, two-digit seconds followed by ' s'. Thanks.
6 h 20 min
